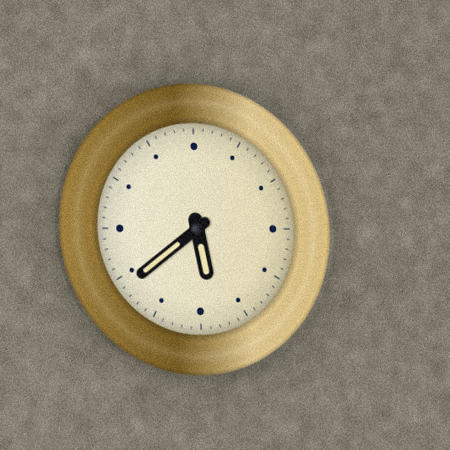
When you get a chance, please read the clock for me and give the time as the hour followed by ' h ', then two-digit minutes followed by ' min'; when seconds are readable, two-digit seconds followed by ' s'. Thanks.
5 h 39 min
